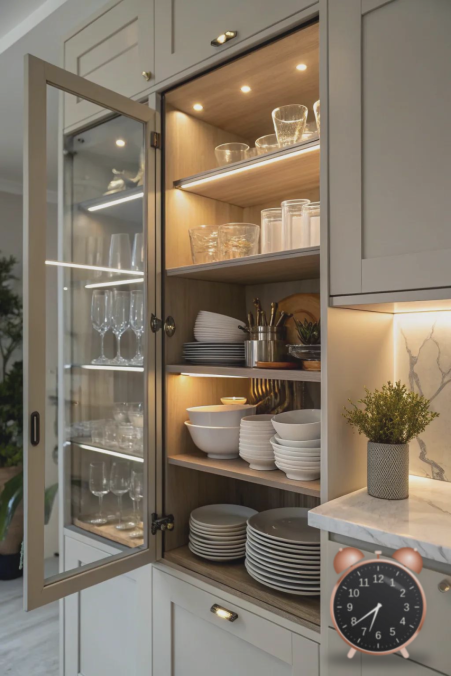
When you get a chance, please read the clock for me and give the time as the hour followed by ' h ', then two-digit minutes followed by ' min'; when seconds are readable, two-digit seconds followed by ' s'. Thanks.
6 h 39 min
